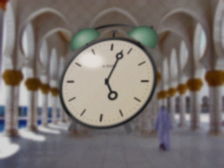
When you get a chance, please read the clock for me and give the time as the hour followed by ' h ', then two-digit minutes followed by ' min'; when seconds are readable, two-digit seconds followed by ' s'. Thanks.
5 h 03 min
